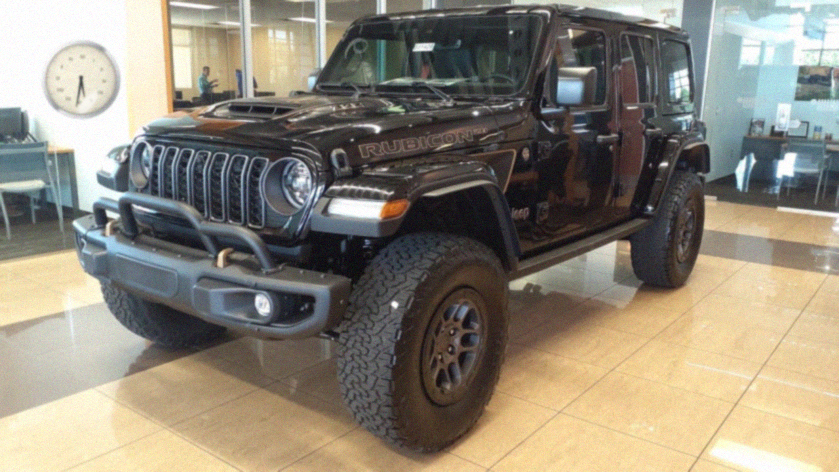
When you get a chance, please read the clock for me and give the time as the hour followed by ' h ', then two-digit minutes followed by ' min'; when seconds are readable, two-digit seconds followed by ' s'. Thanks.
5 h 31 min
